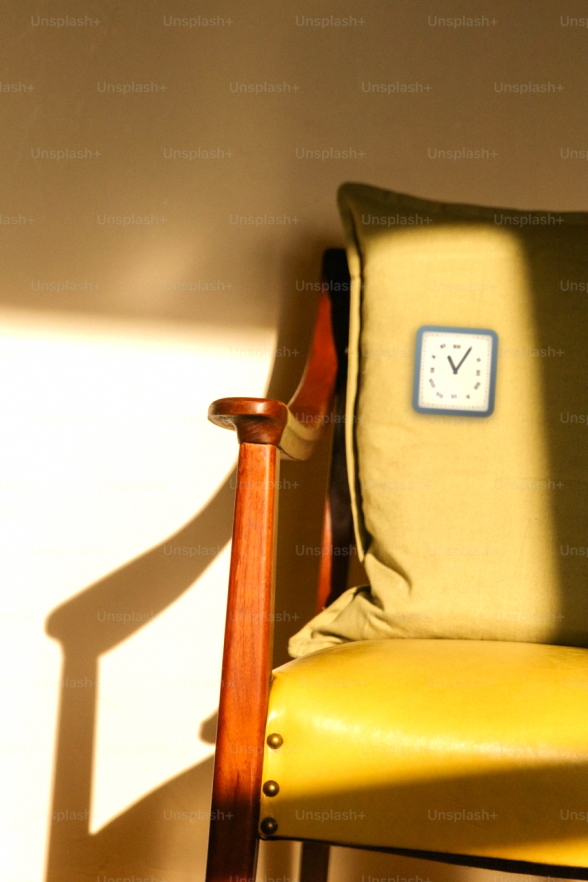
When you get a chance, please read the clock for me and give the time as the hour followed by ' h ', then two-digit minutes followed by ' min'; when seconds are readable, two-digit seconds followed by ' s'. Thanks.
11 h 05 min
